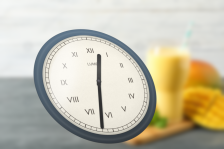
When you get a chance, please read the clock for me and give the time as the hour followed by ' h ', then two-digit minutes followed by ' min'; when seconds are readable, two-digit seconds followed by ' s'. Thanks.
12 h 32 min
